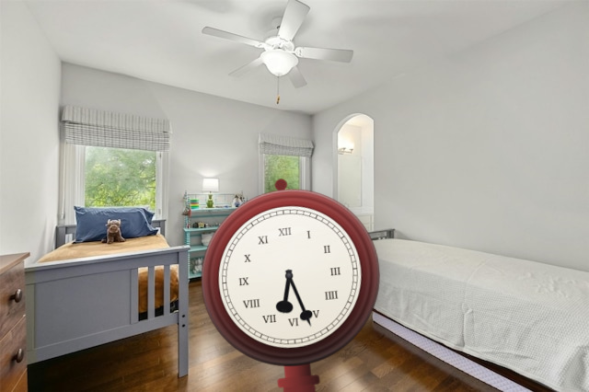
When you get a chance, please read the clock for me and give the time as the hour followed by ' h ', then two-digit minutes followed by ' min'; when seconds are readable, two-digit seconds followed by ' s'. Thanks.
6 h 27 min
